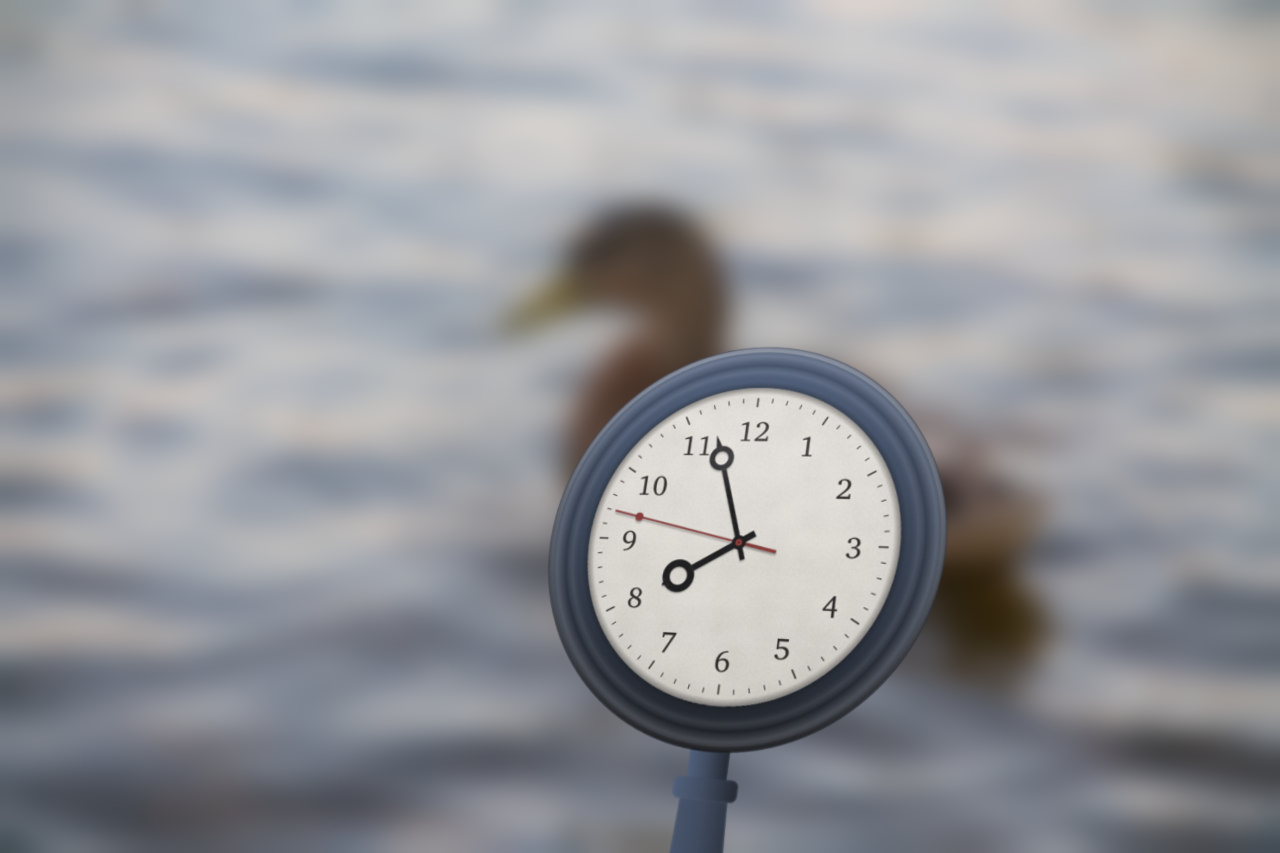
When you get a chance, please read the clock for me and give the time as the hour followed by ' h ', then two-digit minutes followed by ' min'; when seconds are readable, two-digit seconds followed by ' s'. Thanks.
7 h 56 min 47 s
